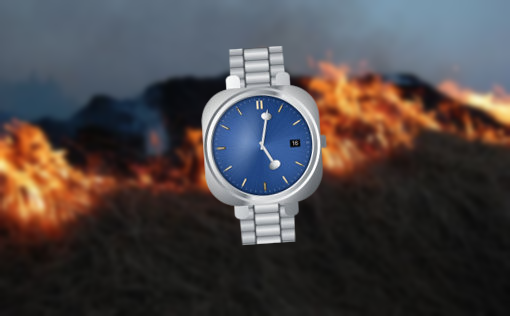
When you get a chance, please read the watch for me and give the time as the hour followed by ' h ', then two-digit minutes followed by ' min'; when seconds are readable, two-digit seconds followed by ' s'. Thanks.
5 h 02 min
